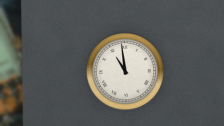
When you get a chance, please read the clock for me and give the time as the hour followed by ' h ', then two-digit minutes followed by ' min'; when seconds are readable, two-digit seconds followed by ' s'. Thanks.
10 h 59 min
